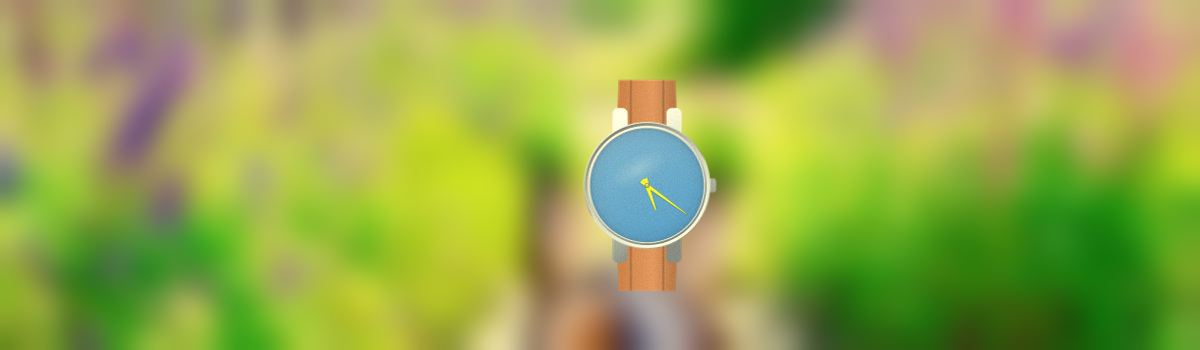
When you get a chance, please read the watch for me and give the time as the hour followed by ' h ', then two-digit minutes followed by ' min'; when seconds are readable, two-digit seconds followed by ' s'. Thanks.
5 h 21 min
